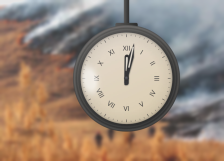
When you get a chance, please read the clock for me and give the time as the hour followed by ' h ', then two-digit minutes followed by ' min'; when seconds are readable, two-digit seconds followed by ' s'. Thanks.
12 h 02 min
